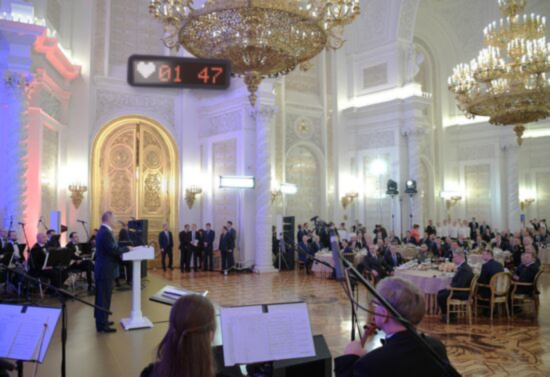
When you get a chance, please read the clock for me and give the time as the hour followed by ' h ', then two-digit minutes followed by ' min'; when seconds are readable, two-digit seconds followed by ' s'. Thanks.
1 h 47 min
